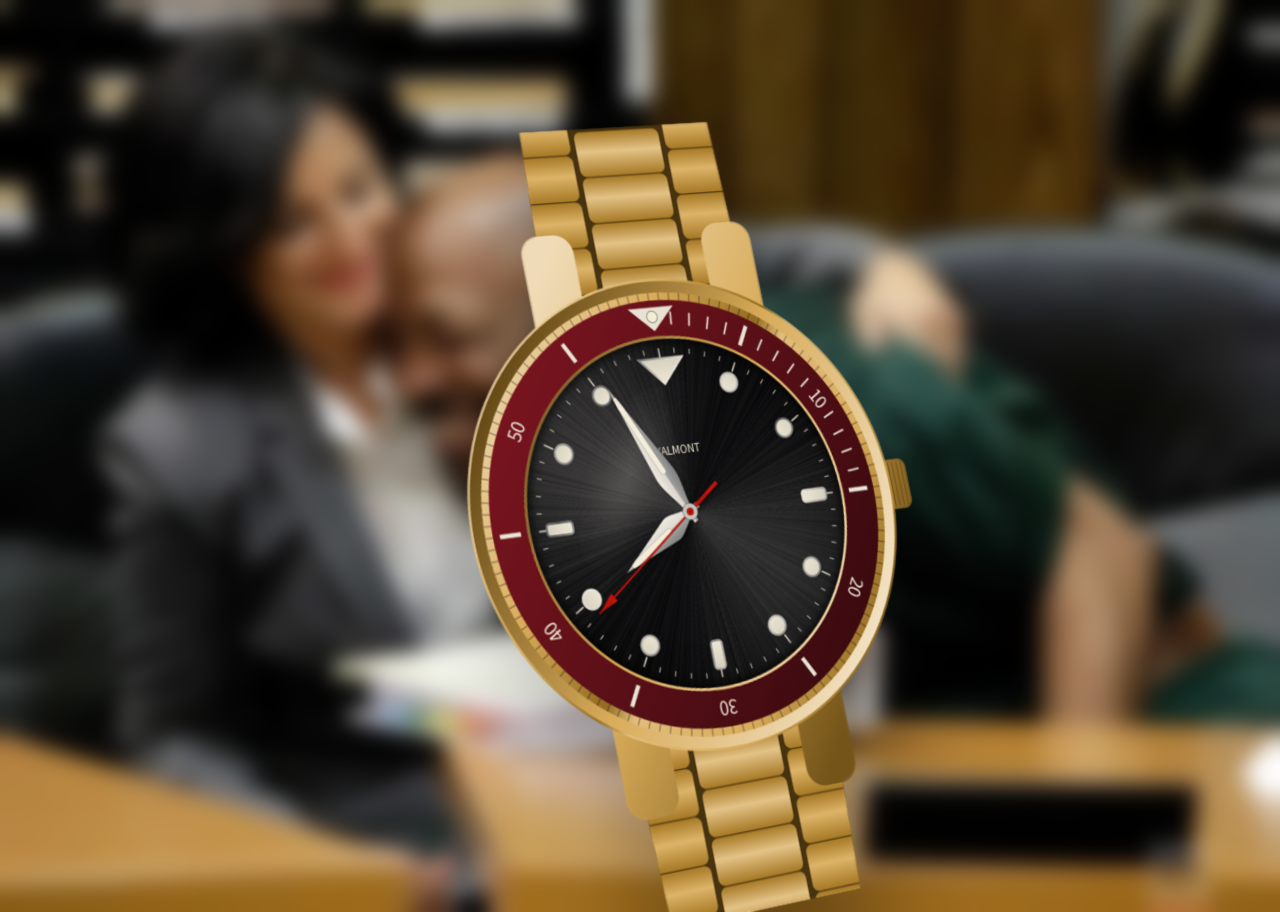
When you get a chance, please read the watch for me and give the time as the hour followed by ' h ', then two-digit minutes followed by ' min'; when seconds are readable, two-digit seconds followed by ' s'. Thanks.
7 h 55 min 39 s
